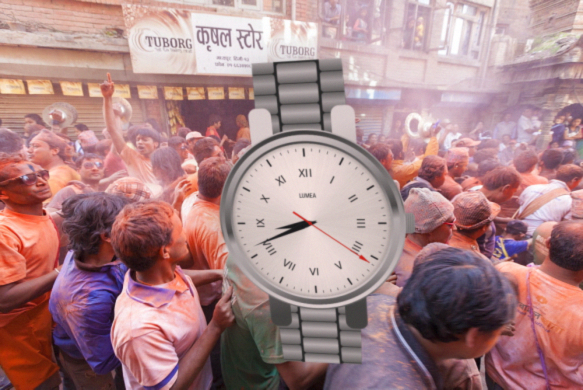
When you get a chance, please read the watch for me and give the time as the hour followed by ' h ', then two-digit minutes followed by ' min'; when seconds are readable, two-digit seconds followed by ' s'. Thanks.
8 h 41 min 21 s
